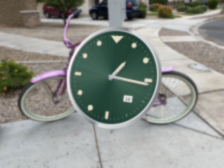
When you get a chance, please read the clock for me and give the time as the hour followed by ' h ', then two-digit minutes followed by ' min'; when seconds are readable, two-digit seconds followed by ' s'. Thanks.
1 h 16 min
